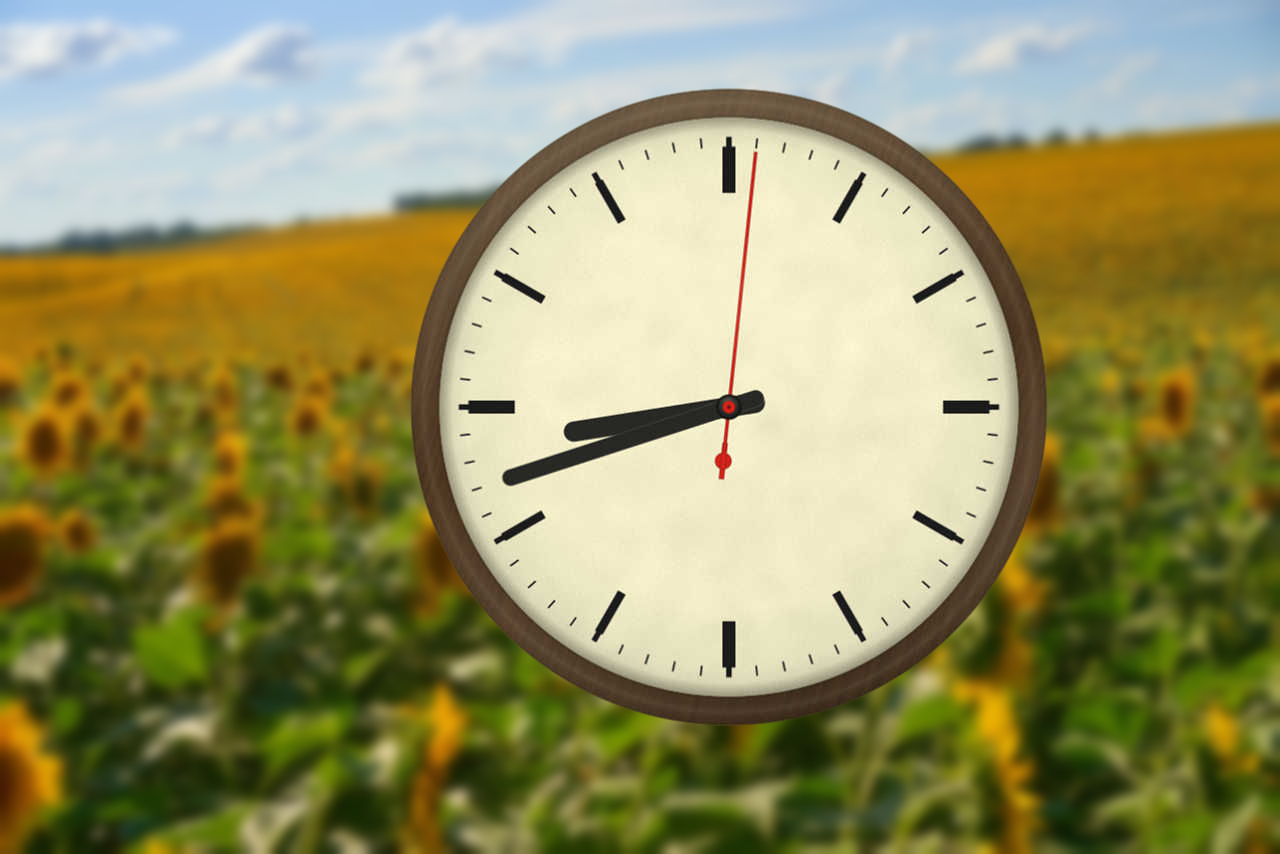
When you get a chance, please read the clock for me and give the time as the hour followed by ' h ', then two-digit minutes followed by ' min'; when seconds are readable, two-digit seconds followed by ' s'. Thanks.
8 h 42 min 01 s
